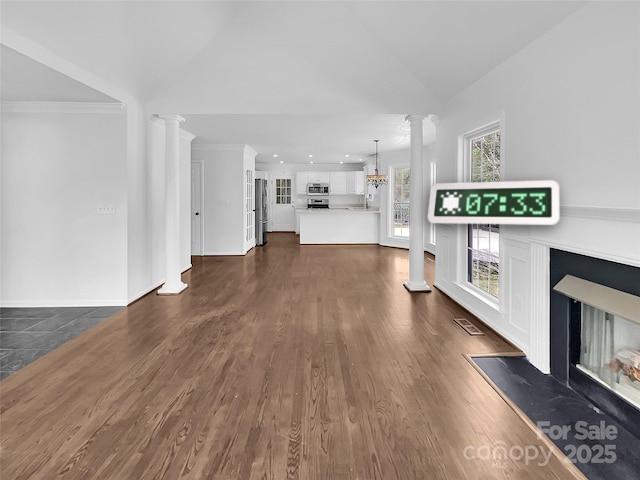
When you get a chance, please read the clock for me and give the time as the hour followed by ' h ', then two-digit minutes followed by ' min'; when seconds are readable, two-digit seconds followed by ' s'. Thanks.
7 h 33 min
